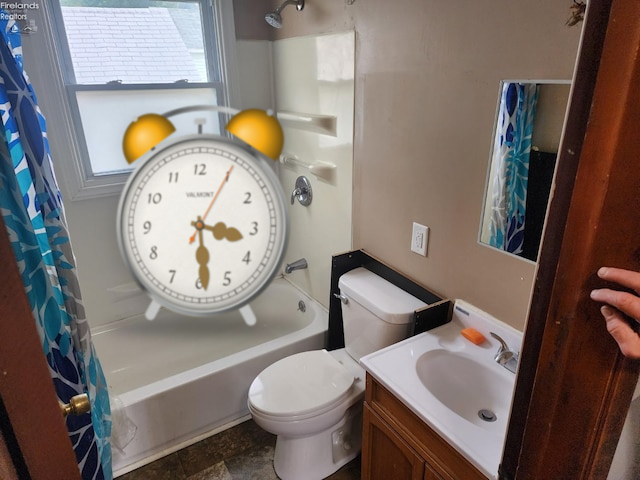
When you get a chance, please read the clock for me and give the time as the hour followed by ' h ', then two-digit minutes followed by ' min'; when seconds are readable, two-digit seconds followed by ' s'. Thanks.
3 h 29 min 05 s
